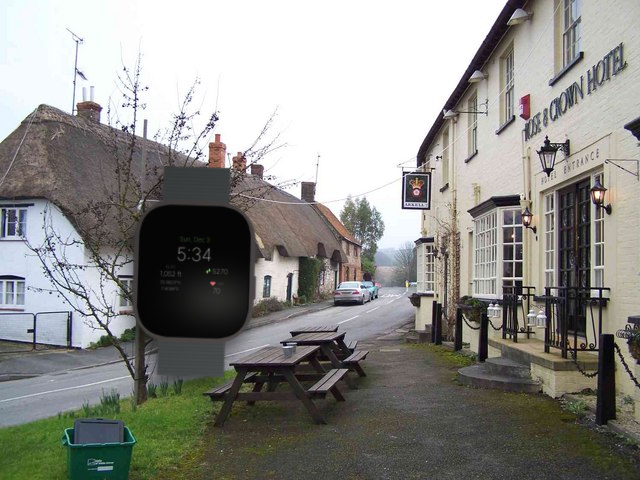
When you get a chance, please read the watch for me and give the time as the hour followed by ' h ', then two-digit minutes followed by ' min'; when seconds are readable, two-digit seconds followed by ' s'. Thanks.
5 h 34 min
